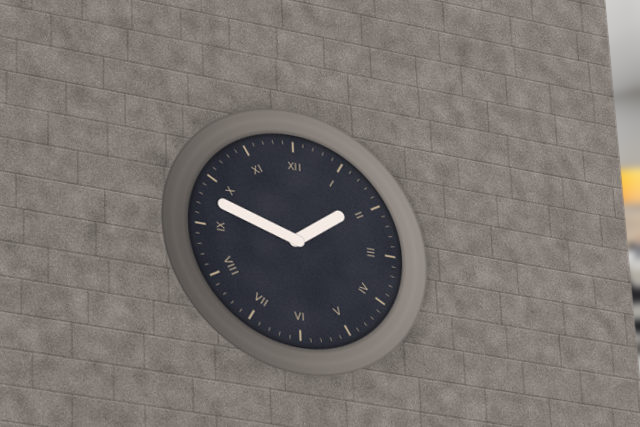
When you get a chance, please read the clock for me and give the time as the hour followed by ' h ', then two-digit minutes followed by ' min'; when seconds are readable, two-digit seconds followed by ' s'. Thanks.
1 h 48 min
